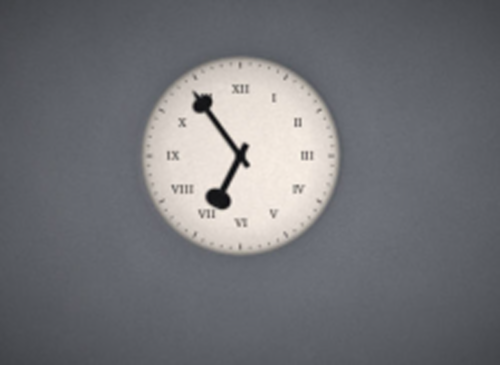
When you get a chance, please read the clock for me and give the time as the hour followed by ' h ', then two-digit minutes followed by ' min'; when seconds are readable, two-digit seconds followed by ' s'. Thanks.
6 h 54 min
